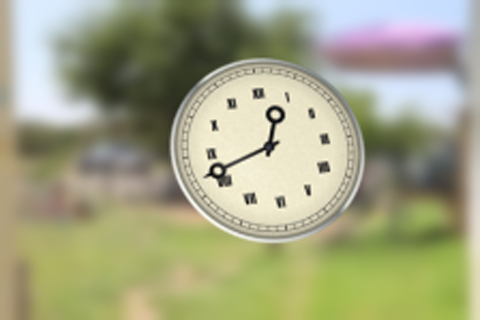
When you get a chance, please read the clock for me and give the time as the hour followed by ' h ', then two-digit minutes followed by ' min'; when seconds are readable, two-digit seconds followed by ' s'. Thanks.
12 h 42 min
